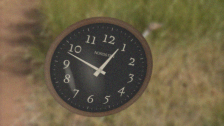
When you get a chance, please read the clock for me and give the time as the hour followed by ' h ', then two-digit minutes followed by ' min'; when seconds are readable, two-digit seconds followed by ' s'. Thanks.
12 h 48 min
